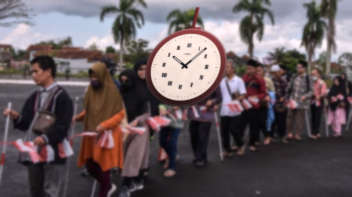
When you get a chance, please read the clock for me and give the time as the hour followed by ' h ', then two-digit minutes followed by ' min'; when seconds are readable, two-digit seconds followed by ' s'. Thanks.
10 h 07 min
